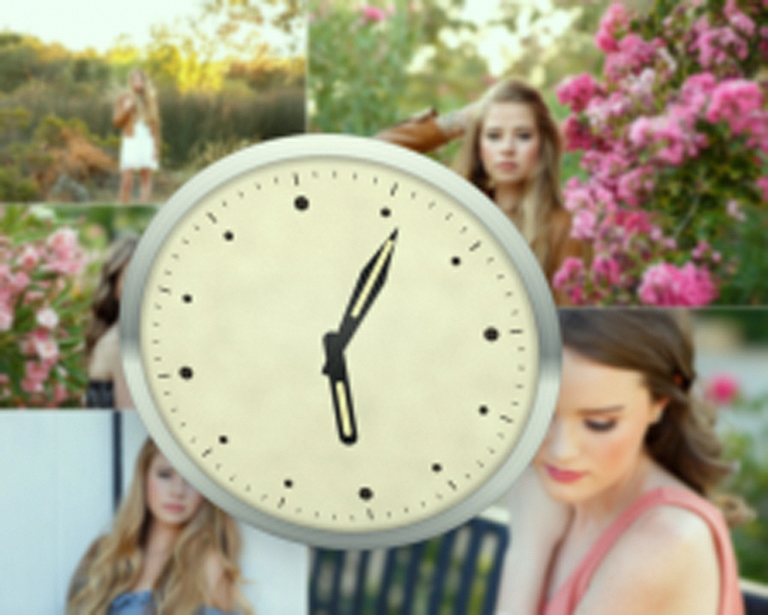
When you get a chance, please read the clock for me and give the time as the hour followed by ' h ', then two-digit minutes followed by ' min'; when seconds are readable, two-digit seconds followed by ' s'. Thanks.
6 h 06 min
